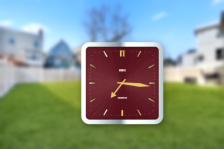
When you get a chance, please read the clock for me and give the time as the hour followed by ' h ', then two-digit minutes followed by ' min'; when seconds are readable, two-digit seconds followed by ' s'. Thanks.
7 h 16 min
